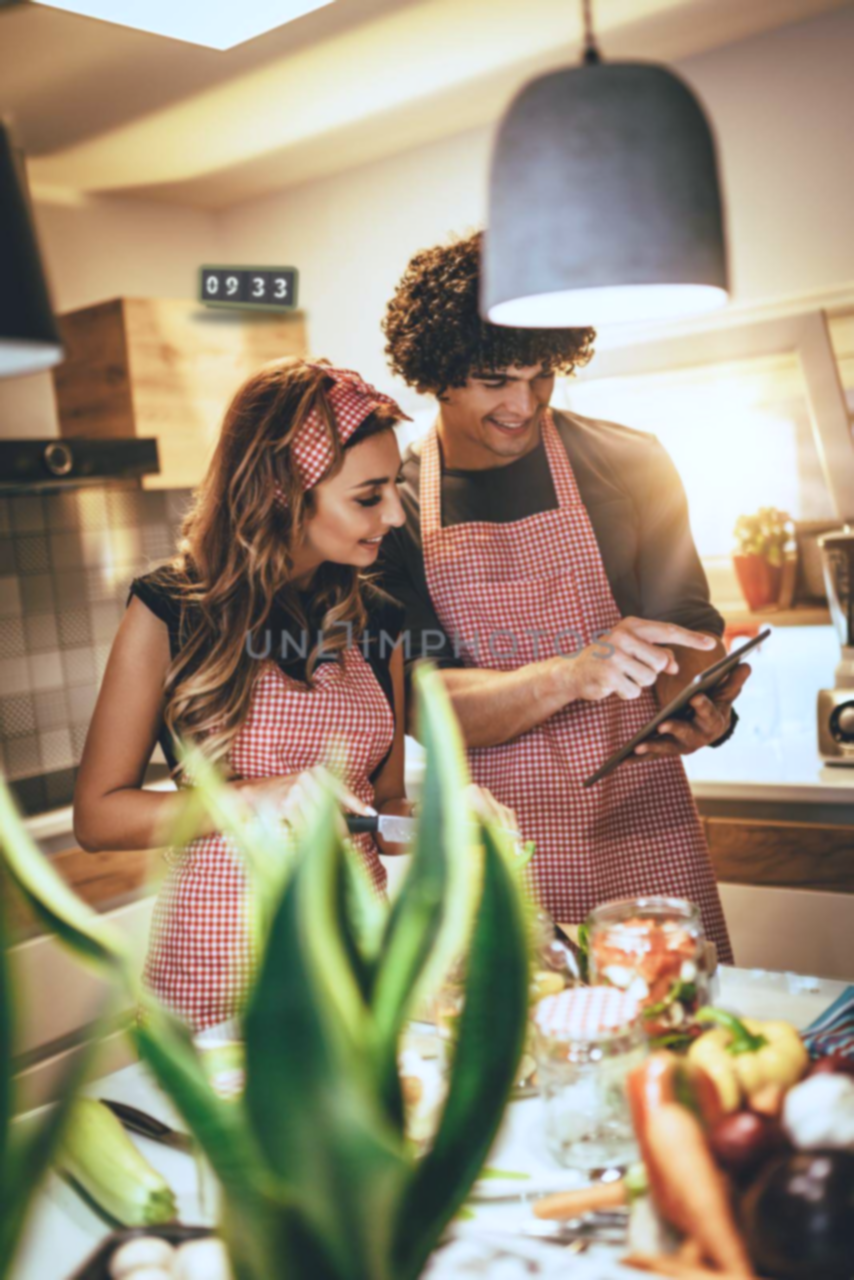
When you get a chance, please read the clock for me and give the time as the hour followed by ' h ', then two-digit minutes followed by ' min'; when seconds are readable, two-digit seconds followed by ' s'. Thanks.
9 h 33 min
